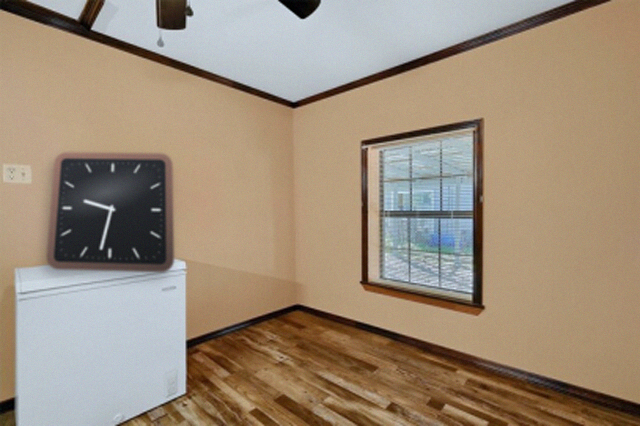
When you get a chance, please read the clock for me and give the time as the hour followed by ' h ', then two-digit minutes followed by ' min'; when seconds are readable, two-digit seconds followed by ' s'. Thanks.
9 h 32 min
